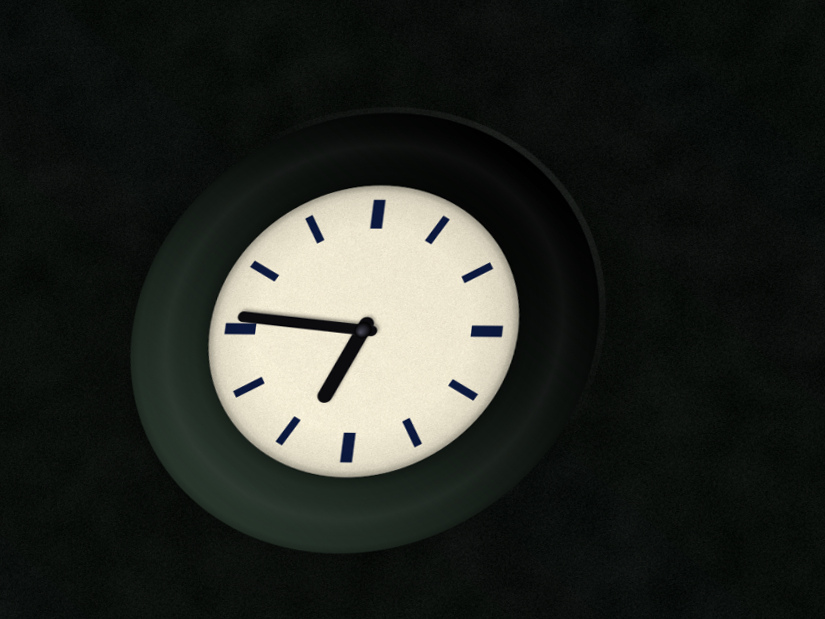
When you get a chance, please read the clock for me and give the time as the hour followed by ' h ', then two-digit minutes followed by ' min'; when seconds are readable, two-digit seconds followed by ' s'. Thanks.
6 h 46 min
